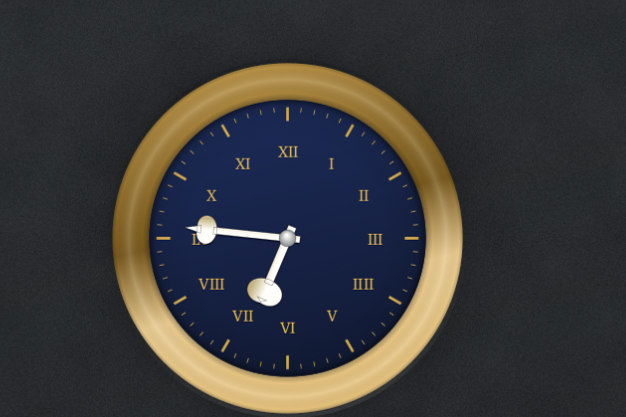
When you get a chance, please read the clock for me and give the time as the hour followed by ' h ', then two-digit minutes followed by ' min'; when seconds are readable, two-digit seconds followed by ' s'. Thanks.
6 h 46 min
